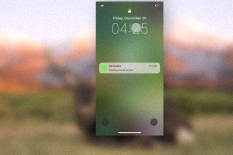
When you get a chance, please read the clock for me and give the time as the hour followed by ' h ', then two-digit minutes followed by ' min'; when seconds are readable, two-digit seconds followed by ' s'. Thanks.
4 h 25 min
